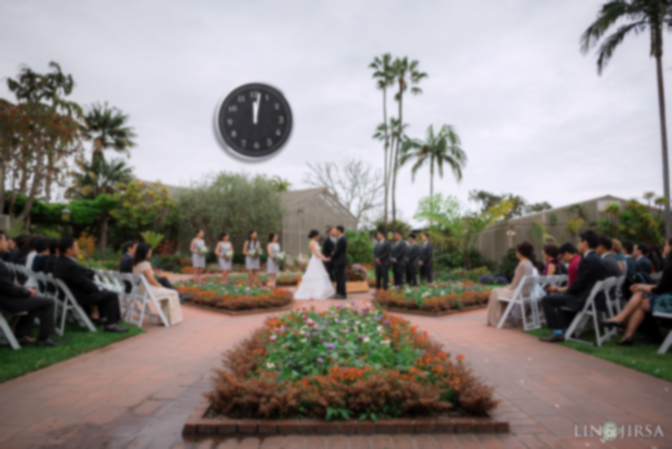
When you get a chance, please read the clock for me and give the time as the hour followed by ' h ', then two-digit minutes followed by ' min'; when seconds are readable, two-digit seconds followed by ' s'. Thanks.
12 h 02 min
